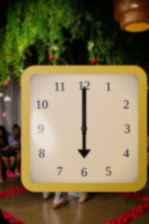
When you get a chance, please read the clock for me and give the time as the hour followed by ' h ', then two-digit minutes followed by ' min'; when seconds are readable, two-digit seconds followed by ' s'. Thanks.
6 h 00 min
